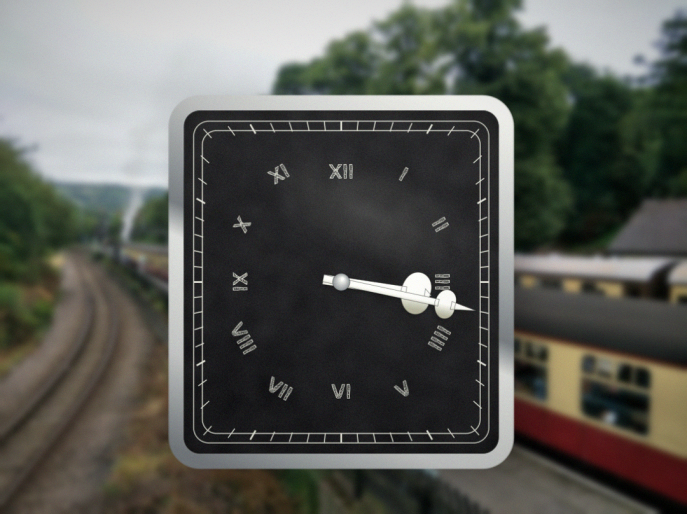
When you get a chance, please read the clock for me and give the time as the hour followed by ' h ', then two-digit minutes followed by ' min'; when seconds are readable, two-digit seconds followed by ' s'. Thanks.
3 h 17 min
